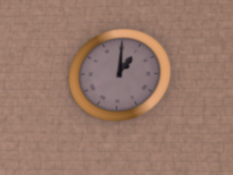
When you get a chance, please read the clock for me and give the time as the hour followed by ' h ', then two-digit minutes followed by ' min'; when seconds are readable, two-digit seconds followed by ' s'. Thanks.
1 h 00 min
